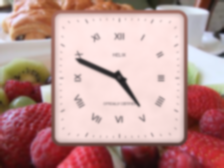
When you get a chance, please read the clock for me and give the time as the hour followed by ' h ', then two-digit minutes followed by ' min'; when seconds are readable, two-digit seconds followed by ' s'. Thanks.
4 h 49 min
